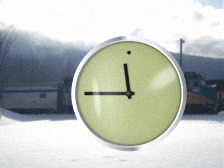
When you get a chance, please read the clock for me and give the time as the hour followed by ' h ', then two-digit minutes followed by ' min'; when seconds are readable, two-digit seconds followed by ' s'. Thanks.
11 h 45 min
